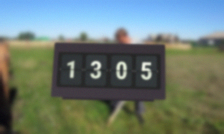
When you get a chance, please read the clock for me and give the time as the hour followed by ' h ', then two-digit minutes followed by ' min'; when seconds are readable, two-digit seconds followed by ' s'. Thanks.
13 h 05 min
